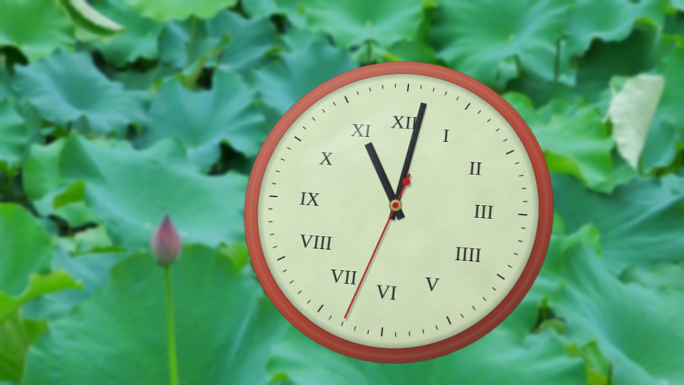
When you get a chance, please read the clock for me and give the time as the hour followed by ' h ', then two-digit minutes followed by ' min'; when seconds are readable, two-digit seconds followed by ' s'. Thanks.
11 h 01 min 33 s
